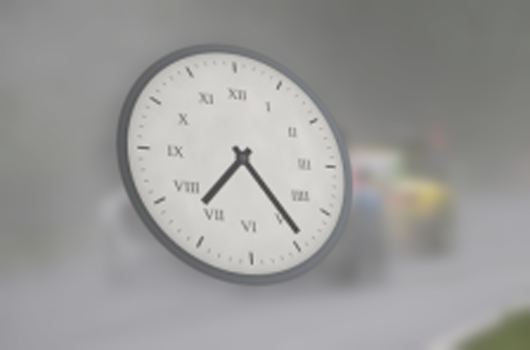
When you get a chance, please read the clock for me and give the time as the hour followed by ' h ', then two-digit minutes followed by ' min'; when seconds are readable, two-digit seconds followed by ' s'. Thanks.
7 h 24 min
